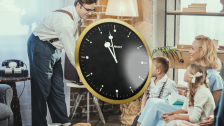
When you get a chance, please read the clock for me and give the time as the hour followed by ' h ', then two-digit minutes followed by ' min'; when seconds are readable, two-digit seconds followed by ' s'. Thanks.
10 h 58 min
